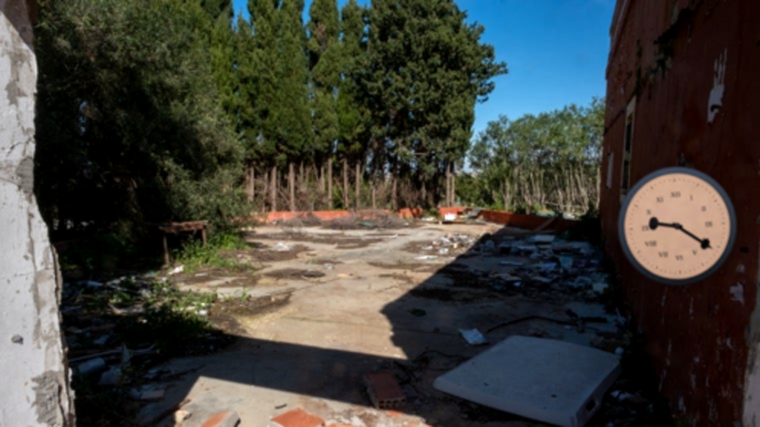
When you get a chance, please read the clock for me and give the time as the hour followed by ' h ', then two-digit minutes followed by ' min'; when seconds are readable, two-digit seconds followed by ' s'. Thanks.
9 h 21 min
